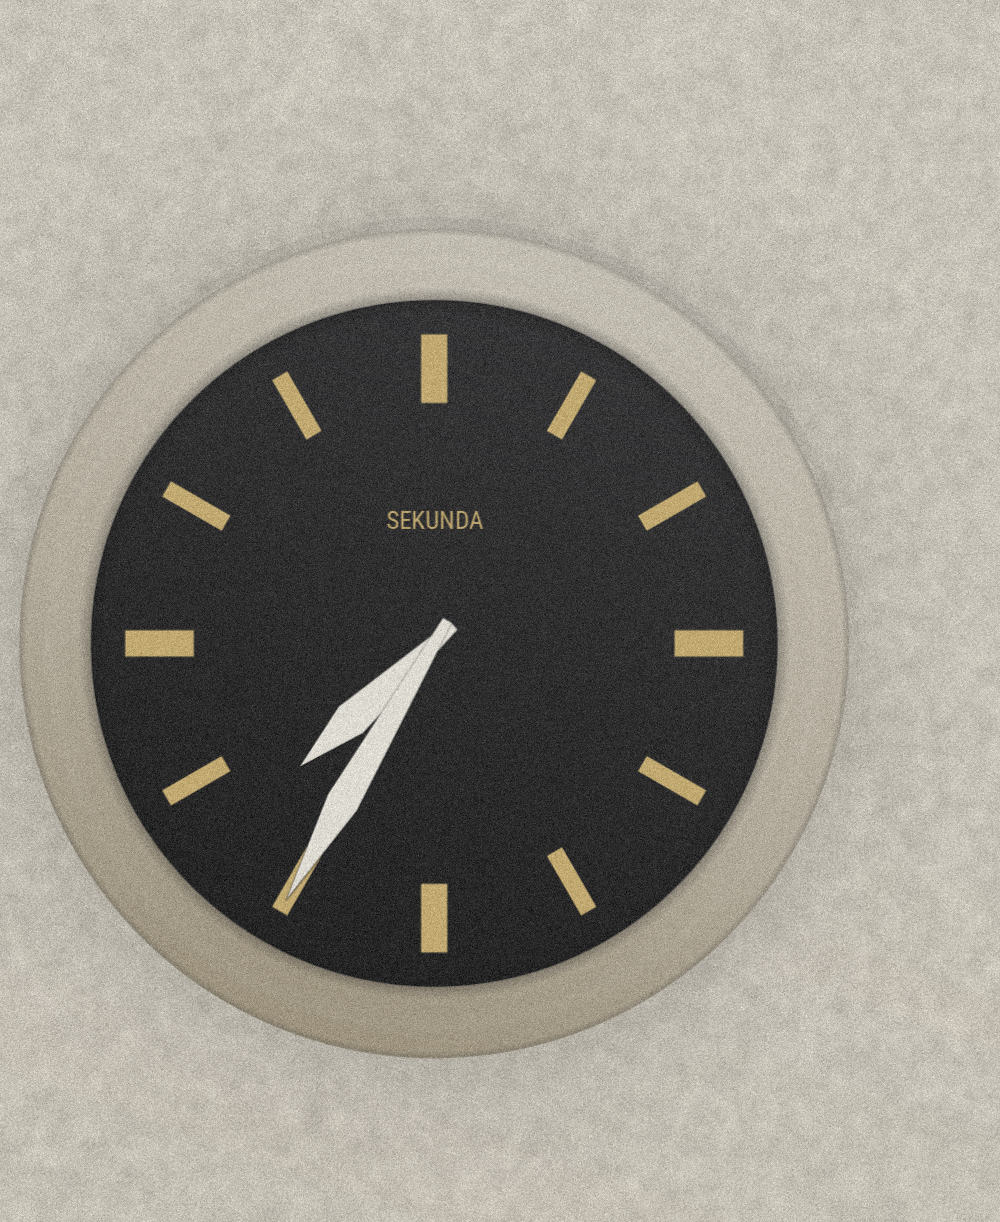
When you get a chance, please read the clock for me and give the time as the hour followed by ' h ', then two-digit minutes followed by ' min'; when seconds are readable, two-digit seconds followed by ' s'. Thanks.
7 h 35 min
